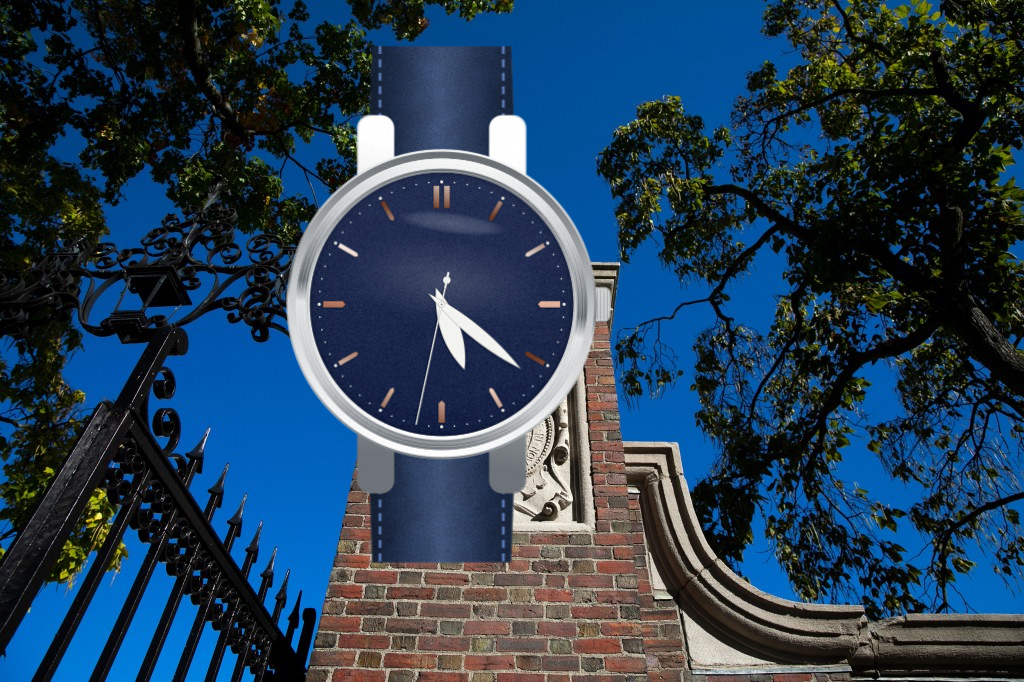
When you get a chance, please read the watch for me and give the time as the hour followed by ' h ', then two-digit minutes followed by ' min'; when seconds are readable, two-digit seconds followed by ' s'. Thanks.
5 h 21 min 32 s
